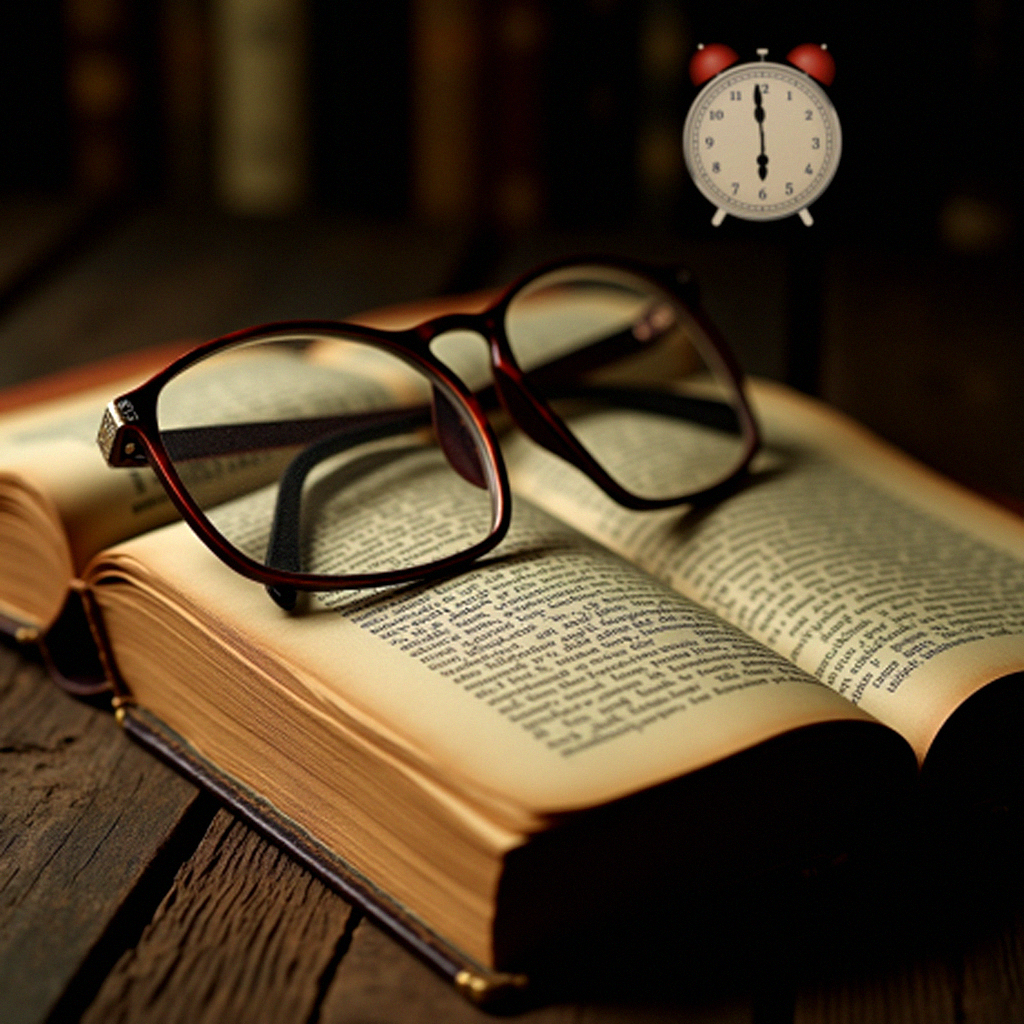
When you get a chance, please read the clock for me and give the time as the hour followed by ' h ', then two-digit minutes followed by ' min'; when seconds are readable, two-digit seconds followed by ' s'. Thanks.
5 h 59 min
